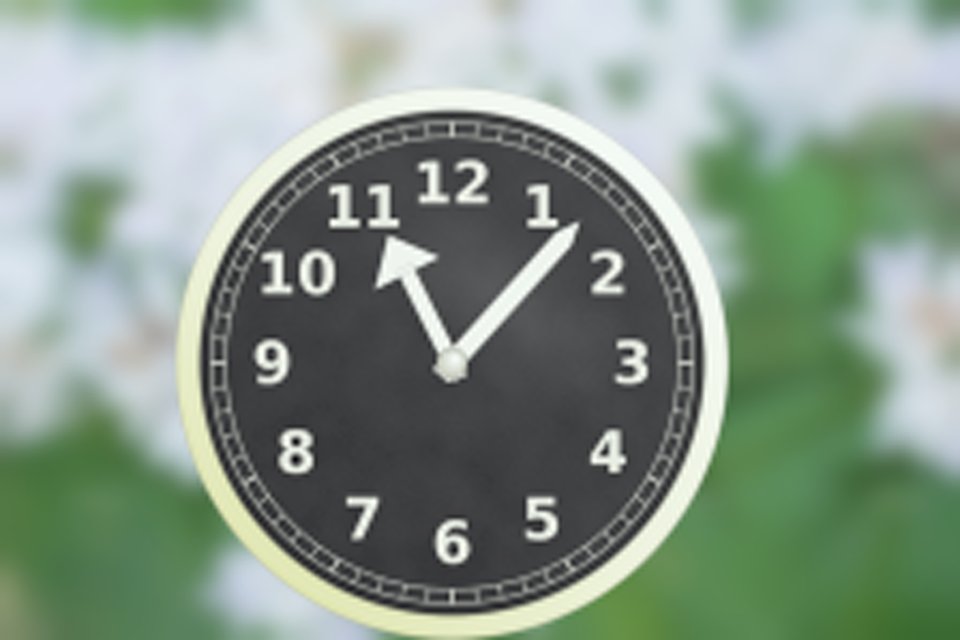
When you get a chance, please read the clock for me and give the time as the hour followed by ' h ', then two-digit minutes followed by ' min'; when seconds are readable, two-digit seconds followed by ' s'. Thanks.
11 h 07 min
